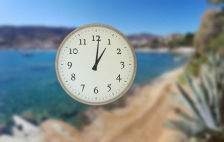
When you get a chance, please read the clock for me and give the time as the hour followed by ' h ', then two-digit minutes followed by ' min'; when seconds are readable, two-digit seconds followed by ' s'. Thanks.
1 h 01 min
